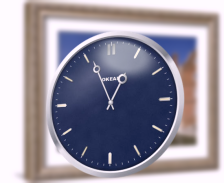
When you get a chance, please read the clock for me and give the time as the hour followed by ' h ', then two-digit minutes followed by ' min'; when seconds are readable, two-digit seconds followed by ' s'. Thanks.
12 h 56 min
